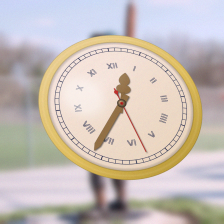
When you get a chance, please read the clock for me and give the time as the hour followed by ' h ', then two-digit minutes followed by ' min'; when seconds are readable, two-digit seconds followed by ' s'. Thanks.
12 h 36 min 28 s
